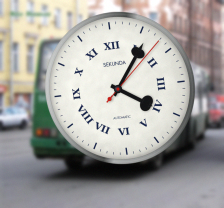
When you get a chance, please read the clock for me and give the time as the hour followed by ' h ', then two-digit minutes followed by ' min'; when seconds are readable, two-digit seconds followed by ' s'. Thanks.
4 h 06 min 08 s
